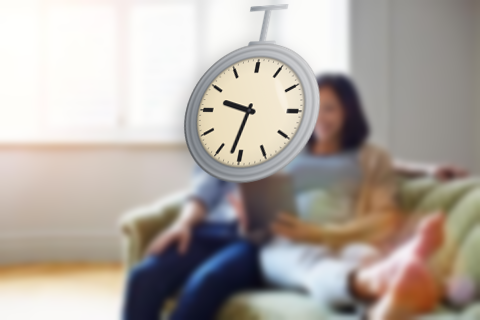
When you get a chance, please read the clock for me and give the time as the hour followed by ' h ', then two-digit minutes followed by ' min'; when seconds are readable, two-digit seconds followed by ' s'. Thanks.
9 h 32 min
